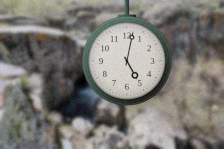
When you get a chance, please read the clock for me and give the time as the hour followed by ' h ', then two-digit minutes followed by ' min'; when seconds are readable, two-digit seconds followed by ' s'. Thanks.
5 h 02 min
